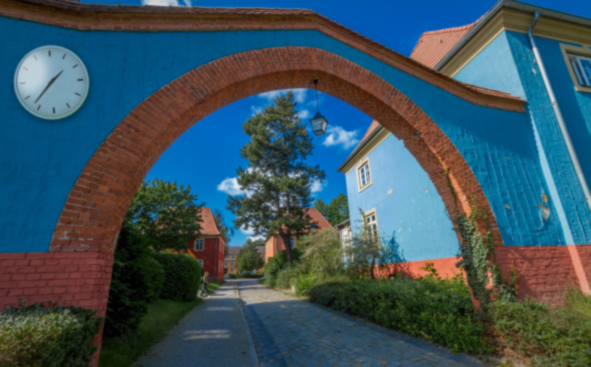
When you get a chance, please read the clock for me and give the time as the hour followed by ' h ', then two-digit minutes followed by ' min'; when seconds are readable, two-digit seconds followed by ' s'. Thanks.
1 h 37 min
